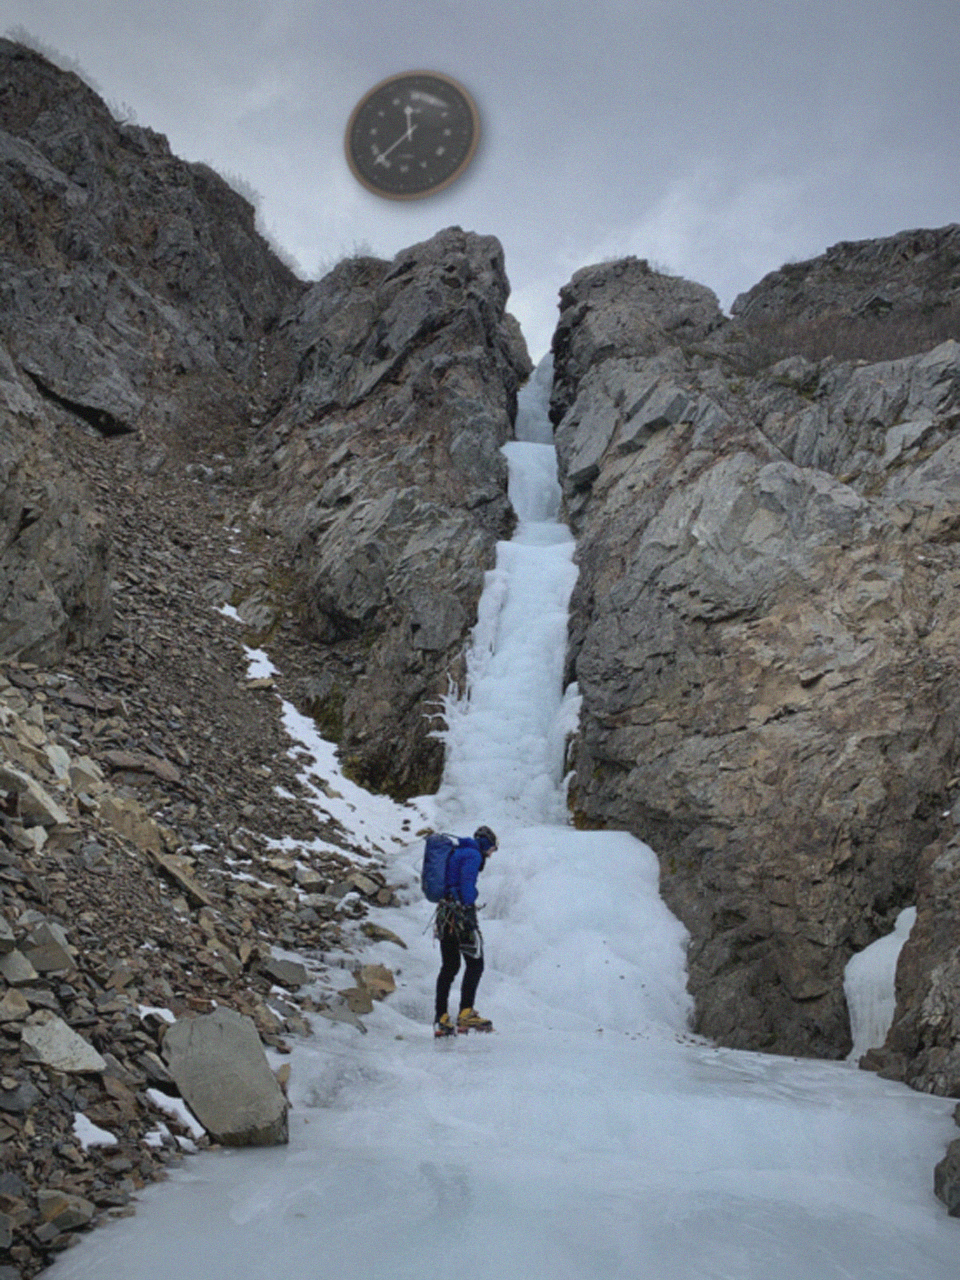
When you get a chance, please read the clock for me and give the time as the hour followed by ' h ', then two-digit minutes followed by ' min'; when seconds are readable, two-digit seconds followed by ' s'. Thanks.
11 h 37 min
